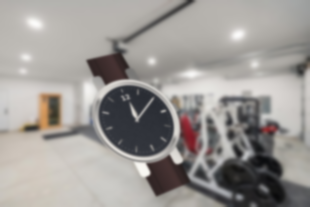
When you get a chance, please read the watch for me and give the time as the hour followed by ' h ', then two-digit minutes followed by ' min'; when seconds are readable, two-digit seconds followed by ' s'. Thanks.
12 h 10 min
